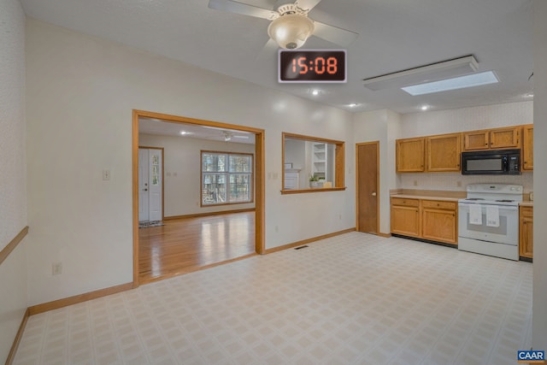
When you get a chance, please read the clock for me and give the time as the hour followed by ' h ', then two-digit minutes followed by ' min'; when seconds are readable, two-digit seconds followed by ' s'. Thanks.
15 h 08 min
